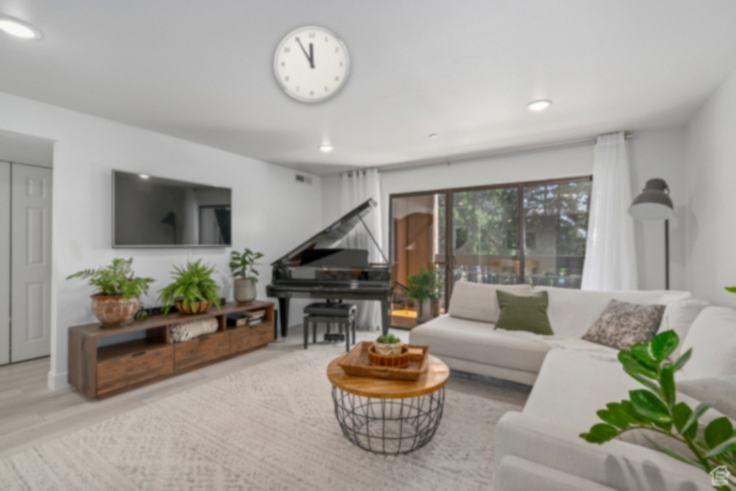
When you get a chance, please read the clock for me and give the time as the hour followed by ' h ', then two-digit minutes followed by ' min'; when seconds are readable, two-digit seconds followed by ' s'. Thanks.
11 h 55 min
